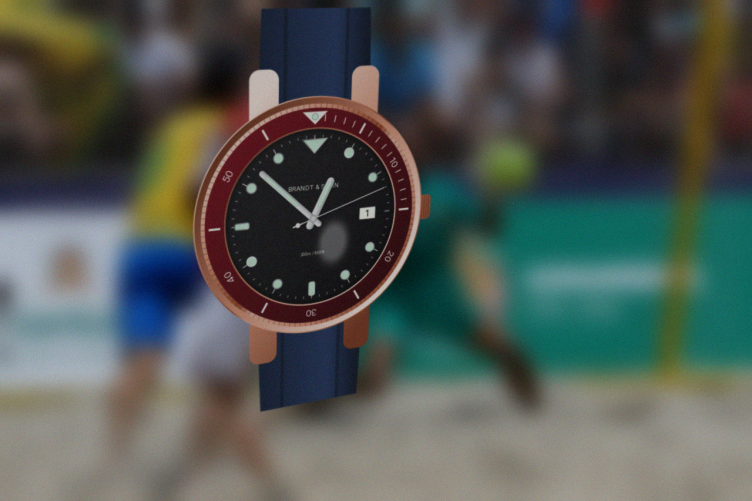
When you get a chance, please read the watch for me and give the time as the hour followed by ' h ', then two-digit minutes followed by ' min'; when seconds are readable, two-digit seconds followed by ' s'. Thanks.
12 h 52 min 12 s
